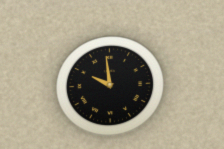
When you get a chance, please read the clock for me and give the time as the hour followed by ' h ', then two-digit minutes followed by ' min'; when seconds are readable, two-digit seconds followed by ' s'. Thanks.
9 h 59 min
